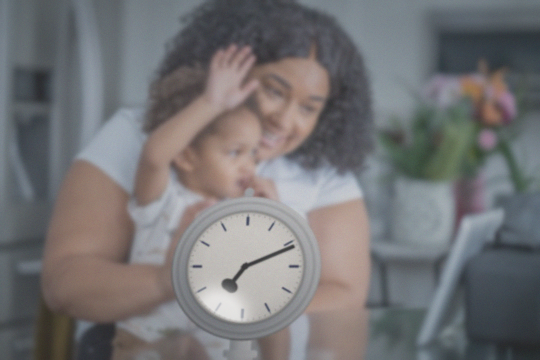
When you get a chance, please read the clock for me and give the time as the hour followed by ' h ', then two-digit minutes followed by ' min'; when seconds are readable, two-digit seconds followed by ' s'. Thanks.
7 h 11 min
